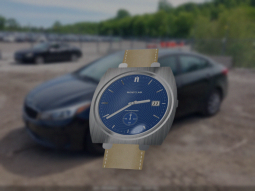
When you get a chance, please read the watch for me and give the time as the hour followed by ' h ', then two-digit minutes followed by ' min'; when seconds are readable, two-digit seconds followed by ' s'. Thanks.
2 h 39 min
